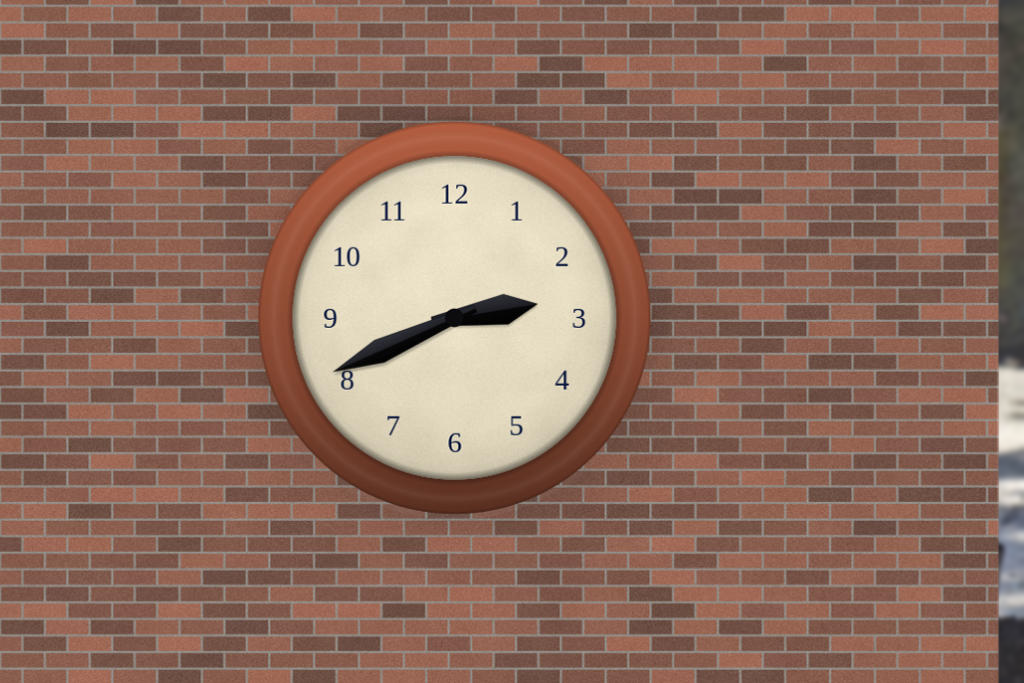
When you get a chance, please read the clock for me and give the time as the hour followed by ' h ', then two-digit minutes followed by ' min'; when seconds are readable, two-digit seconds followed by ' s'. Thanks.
2 h 41 min
